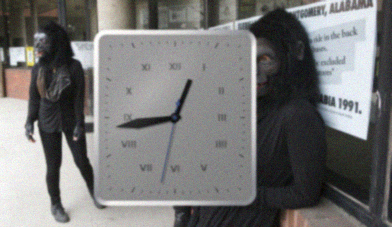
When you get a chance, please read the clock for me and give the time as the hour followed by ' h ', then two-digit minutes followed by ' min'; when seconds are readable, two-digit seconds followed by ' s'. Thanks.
12 h 43 min 32 s
